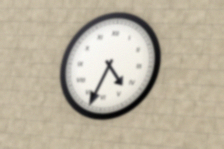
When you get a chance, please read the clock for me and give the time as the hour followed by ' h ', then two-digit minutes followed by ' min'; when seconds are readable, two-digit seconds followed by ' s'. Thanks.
4 h 33 min
